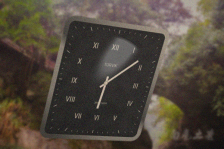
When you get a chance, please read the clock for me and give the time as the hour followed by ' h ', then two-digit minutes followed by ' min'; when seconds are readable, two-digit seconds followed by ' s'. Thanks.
6 h 08 min
